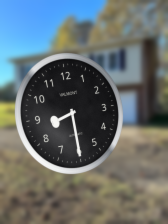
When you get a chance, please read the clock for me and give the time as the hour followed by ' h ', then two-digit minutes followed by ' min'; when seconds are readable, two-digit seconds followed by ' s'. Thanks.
8 h 30 min
